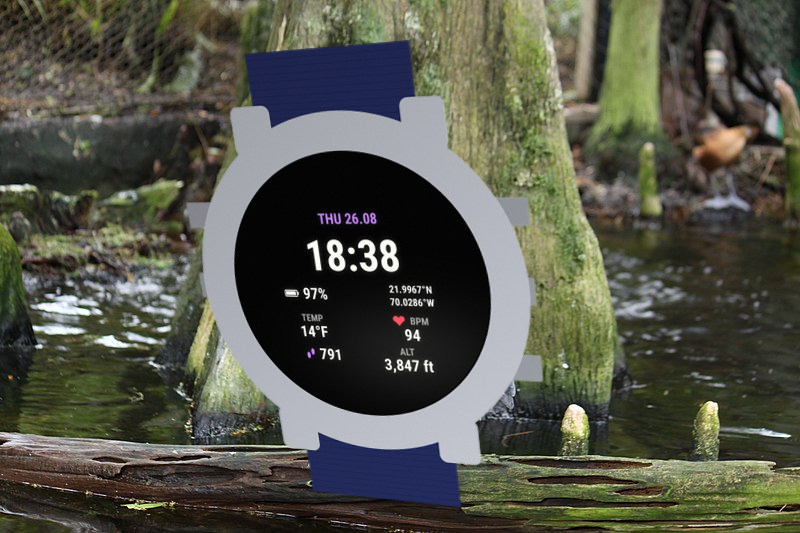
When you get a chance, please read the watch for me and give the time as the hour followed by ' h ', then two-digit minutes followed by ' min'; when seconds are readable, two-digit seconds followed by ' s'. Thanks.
18 h 38 min
